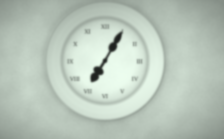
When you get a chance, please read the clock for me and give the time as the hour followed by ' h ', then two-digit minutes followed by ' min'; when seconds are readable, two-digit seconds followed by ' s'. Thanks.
7 h 05 min
